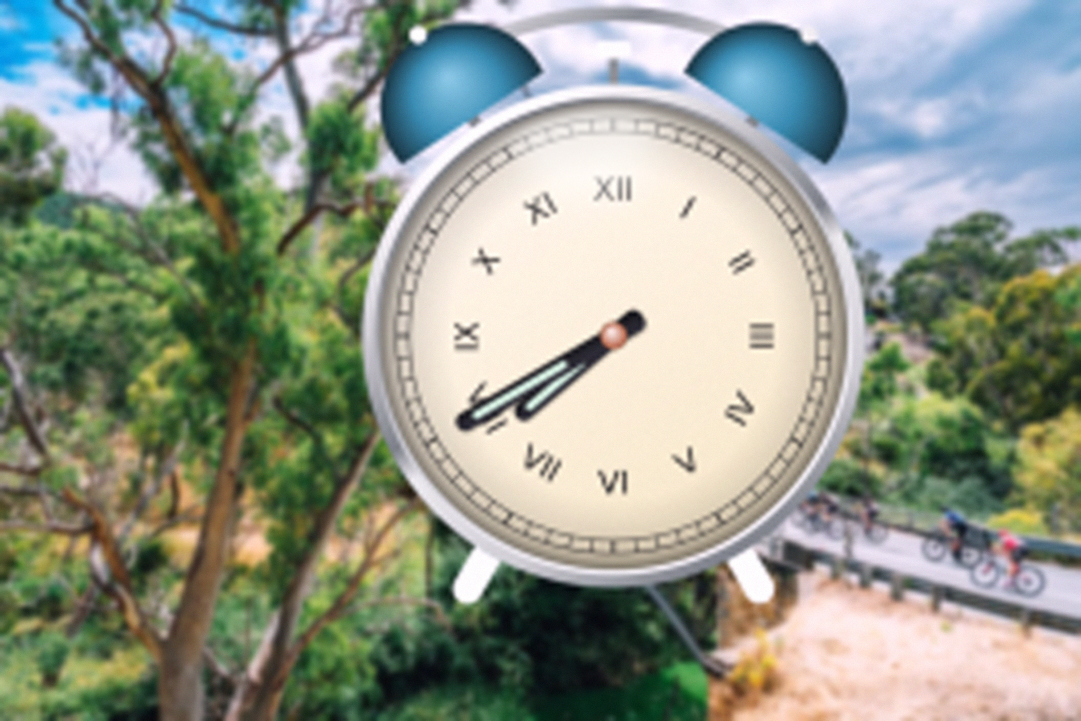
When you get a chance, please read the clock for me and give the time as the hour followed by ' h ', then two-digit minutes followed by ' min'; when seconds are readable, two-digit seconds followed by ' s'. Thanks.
7 h 40 min
